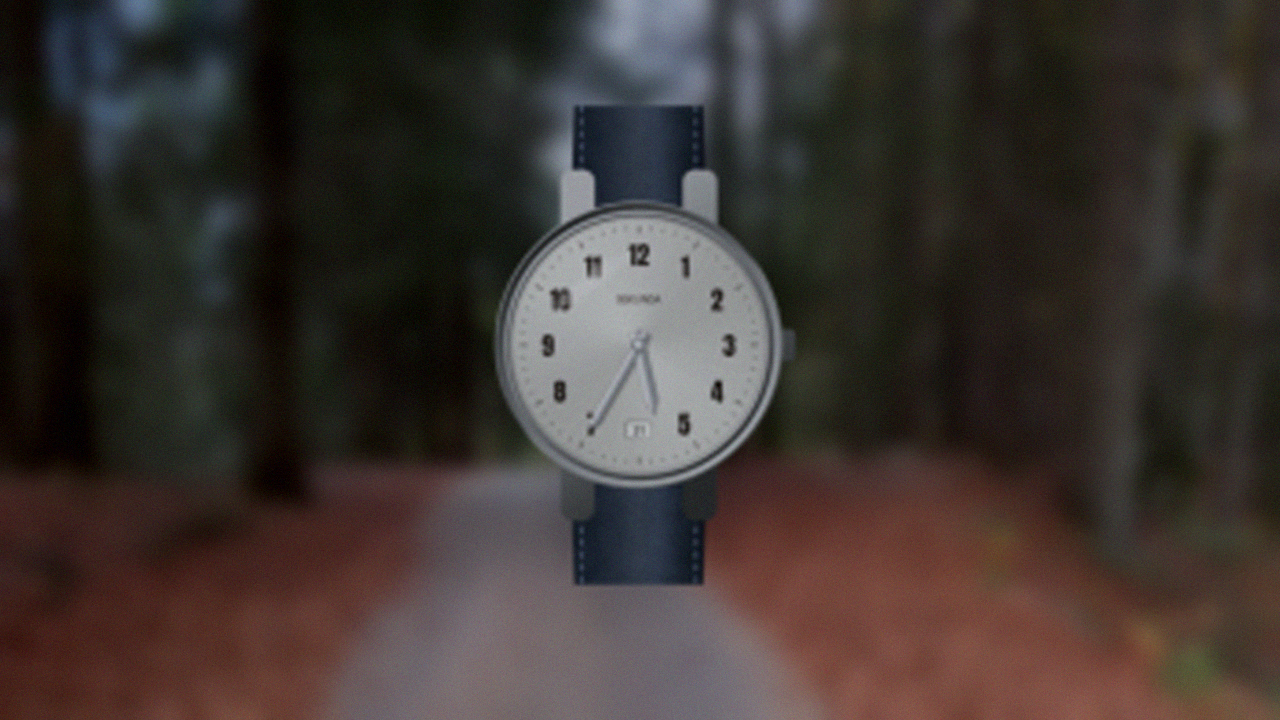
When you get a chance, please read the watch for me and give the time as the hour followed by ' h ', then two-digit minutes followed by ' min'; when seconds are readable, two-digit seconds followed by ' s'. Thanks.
5 h 35 min
